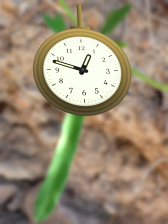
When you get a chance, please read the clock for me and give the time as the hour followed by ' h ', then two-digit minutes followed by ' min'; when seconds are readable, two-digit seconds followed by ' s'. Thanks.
12 h 48 min
